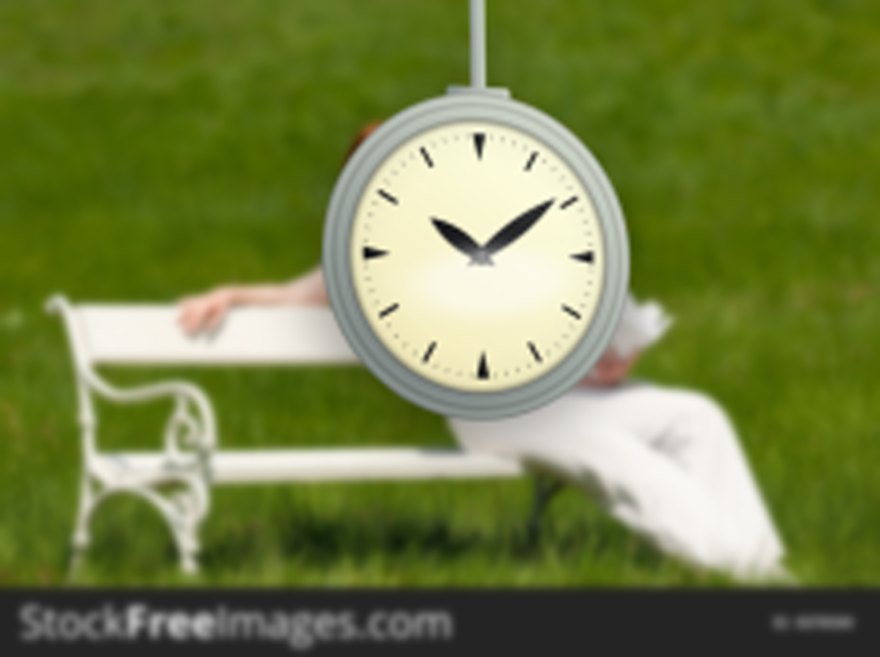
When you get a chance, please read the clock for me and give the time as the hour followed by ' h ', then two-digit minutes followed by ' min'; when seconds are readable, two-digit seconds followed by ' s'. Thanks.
10 h 09 min
